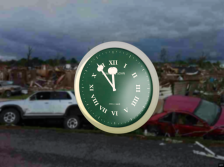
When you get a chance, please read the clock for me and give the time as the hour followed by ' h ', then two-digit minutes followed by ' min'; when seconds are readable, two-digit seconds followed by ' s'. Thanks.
11 h 54 min
